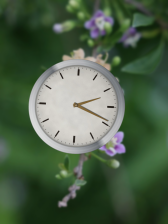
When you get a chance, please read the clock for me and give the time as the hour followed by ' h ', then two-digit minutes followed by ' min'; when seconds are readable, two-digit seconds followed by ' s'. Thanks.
2 h 19 min
